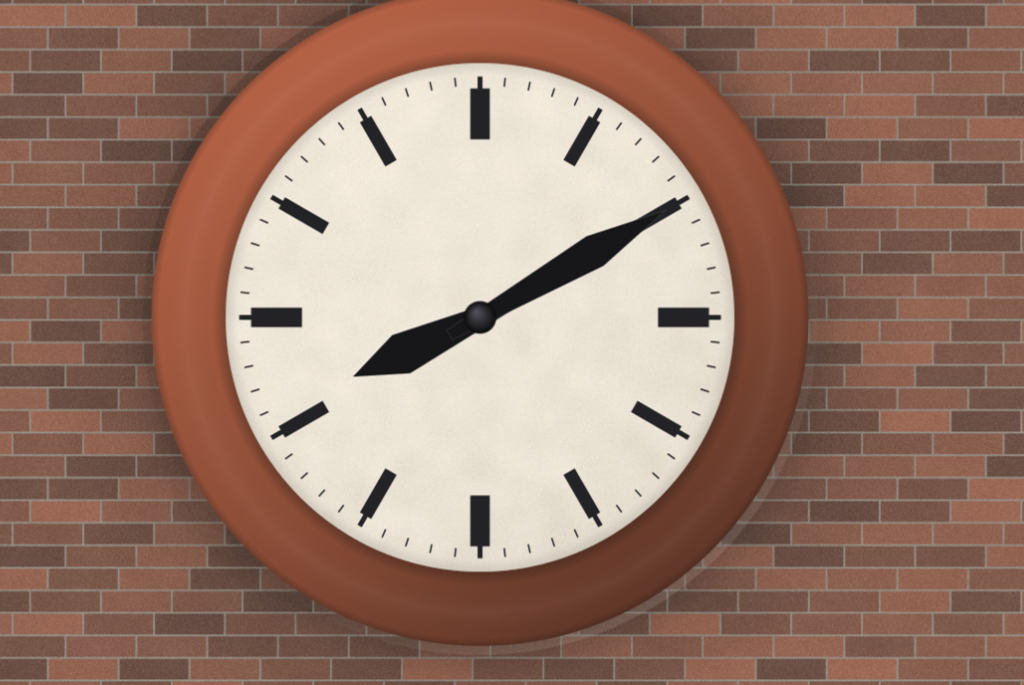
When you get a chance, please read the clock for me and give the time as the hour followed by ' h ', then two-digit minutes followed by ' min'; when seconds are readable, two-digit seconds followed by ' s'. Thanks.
8 h 10 min
